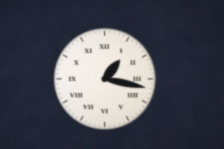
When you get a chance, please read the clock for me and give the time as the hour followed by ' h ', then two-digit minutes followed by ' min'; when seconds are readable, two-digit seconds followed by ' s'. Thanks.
1 h 17 min
